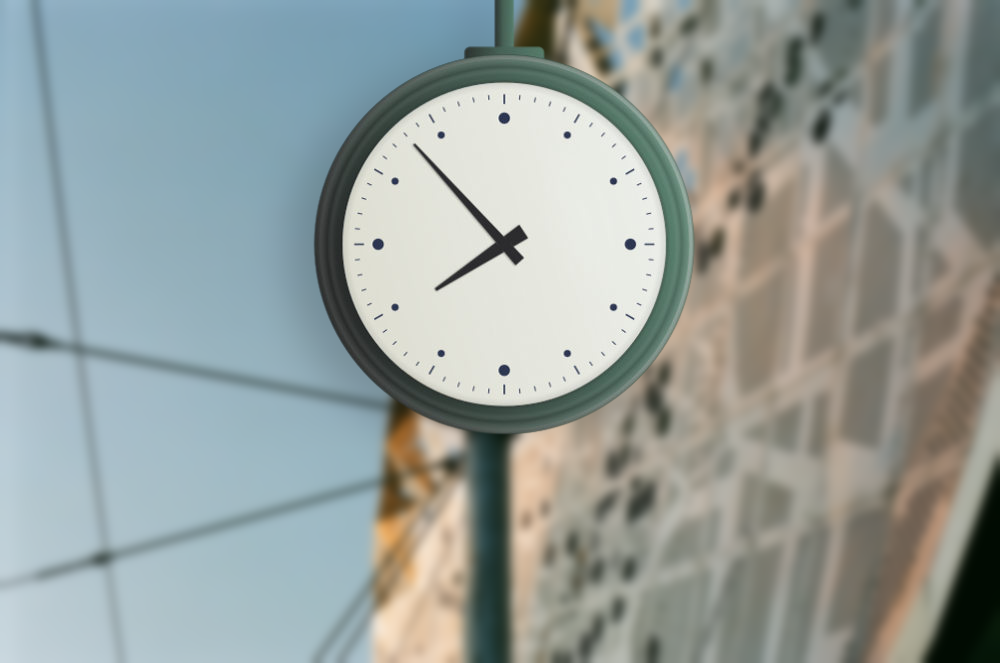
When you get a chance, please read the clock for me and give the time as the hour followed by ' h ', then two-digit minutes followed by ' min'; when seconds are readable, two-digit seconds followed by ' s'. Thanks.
7 h 53 min
